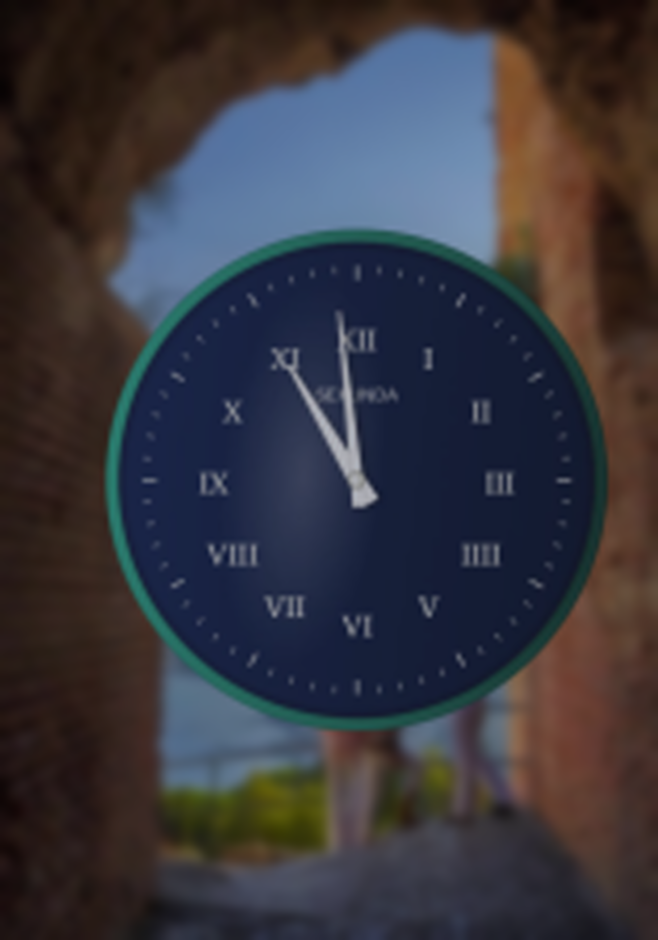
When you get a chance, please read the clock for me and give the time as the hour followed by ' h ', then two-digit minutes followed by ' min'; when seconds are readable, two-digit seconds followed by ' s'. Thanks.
10 h 59 min
